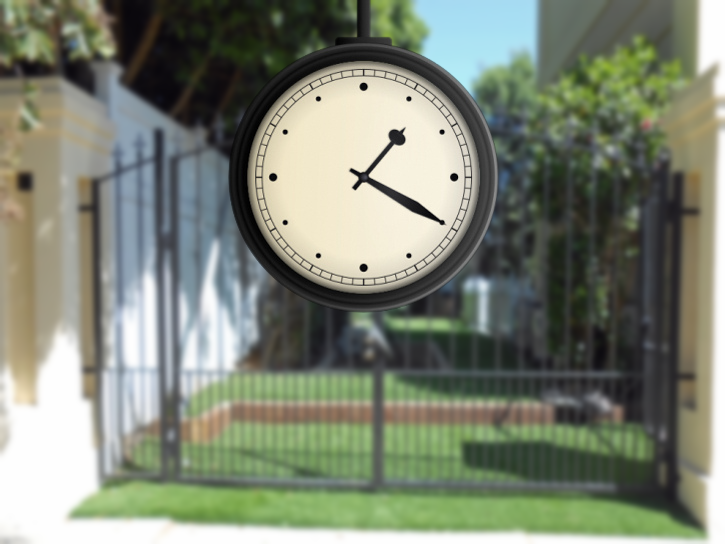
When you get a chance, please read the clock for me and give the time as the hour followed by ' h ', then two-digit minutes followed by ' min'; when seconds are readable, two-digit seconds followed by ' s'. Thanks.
1 h 20 min
